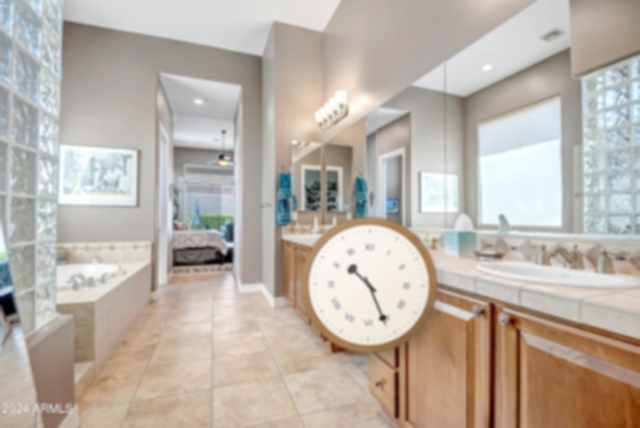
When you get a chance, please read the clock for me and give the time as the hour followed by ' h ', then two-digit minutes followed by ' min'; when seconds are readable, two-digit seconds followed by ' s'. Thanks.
10 h 26 min
